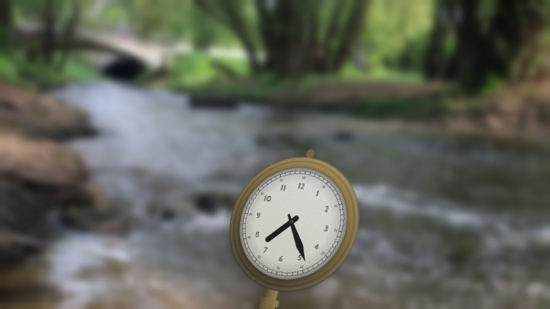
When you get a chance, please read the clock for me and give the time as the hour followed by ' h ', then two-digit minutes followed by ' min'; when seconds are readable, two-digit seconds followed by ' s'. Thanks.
7 h 24 min
